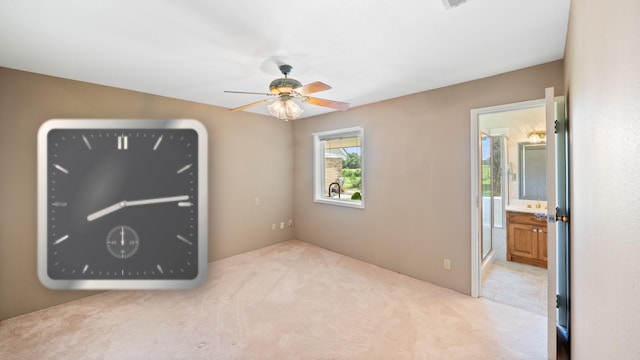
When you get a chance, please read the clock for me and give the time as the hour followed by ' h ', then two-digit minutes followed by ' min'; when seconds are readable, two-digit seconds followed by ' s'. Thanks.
8 h 14 min
